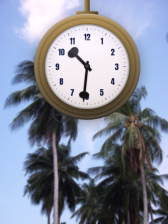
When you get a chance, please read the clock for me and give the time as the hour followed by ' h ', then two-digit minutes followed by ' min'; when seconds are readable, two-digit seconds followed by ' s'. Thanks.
10 h 31 min
